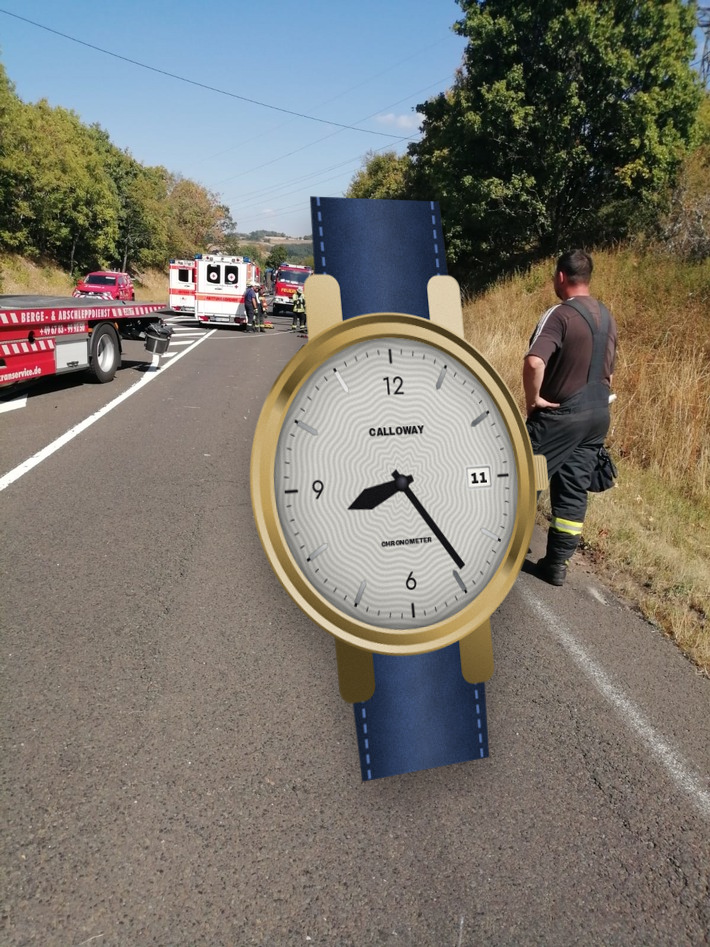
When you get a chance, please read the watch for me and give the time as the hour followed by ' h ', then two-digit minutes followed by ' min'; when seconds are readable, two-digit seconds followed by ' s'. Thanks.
8 h 24 min
